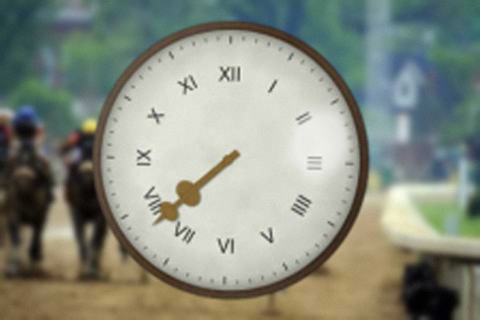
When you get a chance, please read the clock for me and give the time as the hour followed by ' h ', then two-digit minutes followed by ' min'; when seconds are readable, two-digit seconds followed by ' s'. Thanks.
7 h 38 min
